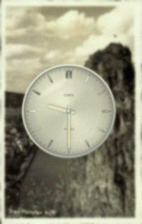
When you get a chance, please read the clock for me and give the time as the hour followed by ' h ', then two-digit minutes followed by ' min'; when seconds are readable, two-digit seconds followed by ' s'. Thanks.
9 h 30 min
